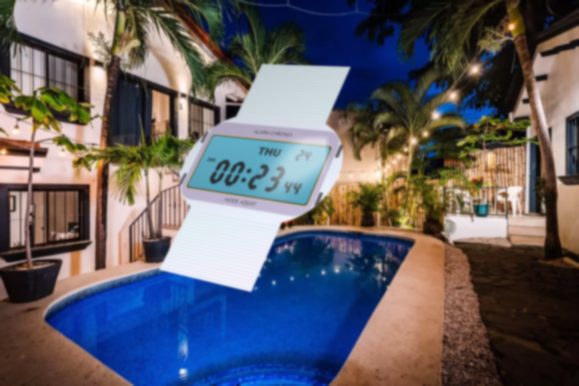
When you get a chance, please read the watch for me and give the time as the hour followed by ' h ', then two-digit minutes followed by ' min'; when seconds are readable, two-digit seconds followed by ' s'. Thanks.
0 h 23 min 44 s
